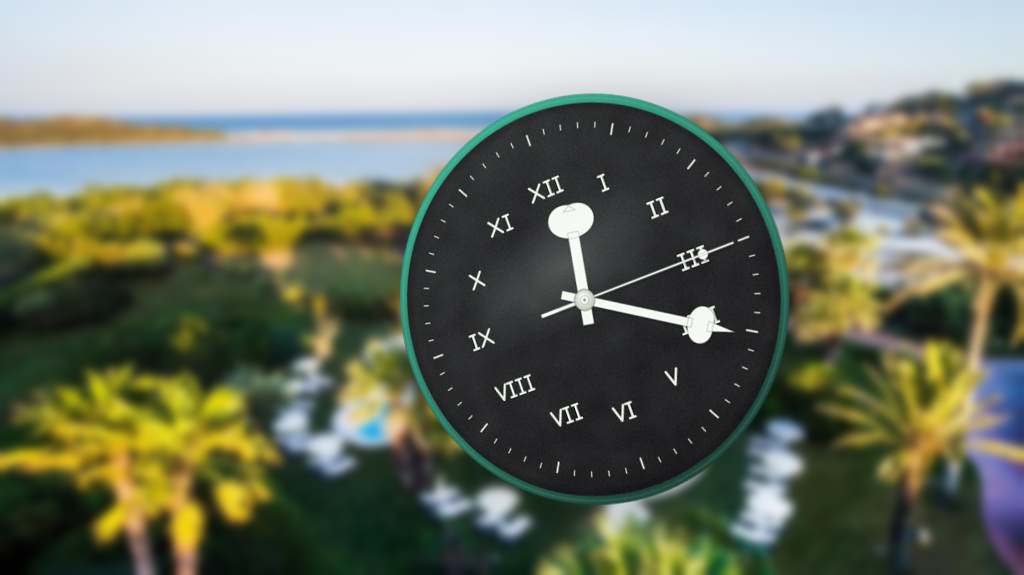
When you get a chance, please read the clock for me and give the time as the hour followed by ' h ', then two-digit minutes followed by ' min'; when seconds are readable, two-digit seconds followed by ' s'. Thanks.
12 h 20 min 15 s
